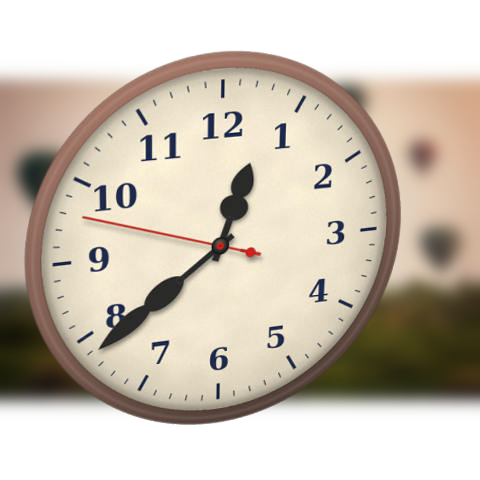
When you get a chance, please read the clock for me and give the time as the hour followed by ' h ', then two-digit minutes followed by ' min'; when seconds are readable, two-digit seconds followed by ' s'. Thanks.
12 h 38 min 48 s
